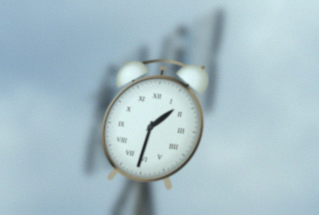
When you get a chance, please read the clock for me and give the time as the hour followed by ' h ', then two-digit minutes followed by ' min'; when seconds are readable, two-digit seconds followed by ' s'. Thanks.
1 h 31 min
